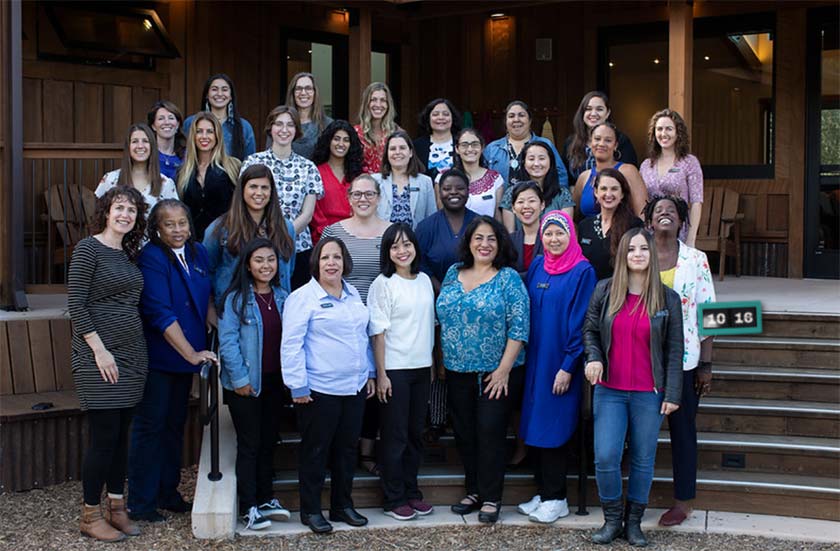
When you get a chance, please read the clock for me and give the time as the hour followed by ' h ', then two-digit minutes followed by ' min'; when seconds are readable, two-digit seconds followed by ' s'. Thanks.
10 h 16 min
